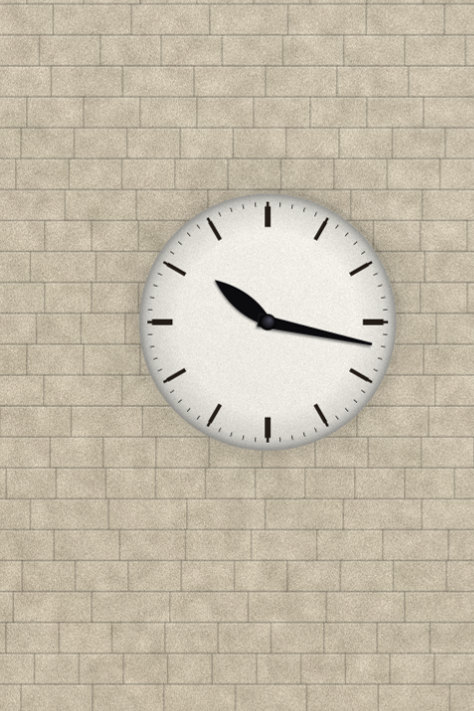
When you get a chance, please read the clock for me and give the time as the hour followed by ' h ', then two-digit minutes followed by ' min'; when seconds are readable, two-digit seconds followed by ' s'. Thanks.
10 h 17 min
